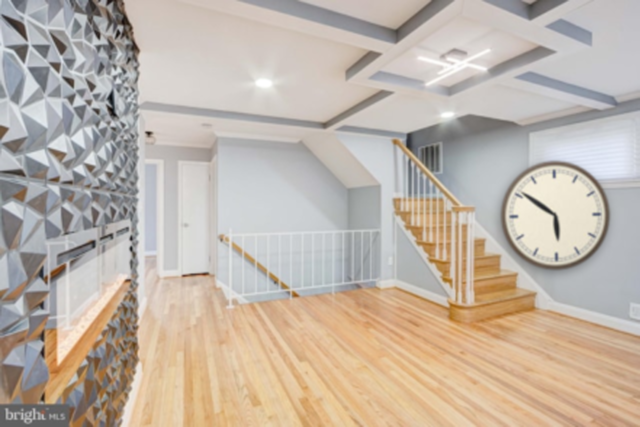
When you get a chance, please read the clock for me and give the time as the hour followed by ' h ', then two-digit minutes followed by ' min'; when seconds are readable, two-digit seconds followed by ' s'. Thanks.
5 h 51 min
